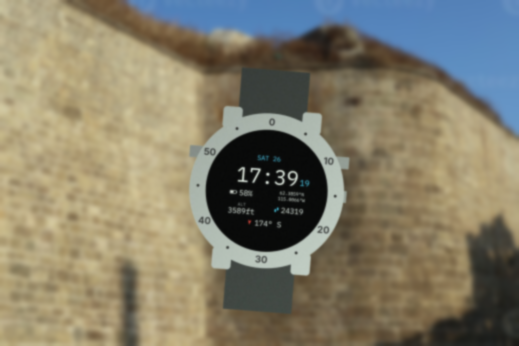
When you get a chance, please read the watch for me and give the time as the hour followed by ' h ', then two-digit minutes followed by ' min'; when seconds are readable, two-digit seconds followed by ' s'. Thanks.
17 h 39 min
